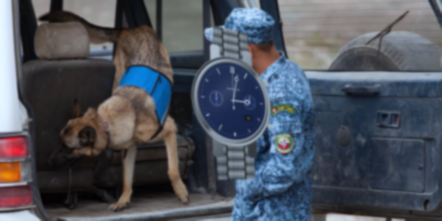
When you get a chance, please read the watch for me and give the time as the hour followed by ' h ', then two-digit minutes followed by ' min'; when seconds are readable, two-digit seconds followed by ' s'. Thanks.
3 h 02 min
